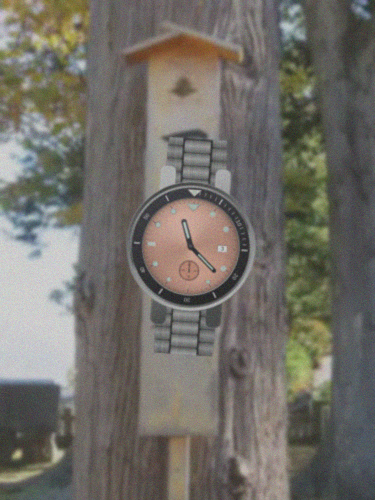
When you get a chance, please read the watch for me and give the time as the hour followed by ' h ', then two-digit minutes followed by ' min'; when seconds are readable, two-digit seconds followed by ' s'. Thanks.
11 h 22 min
